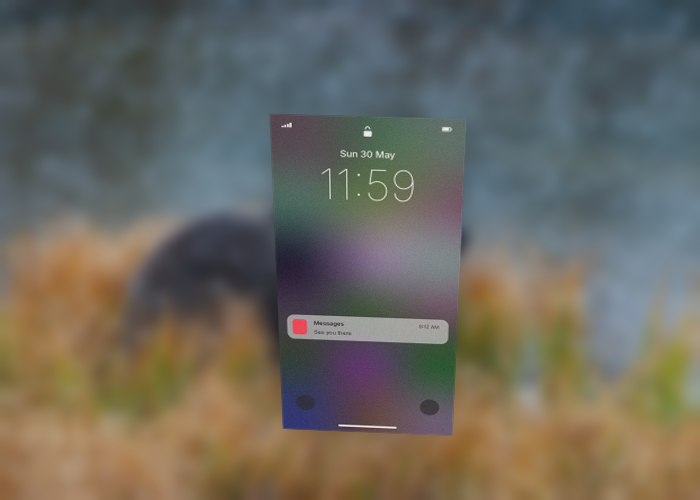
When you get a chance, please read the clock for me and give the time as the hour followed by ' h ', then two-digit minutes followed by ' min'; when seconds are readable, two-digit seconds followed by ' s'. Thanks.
11 h 59 min
